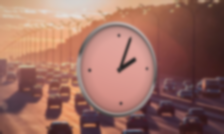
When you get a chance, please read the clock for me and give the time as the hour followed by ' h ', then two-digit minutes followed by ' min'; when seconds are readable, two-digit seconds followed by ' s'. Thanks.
2 h 04 min
